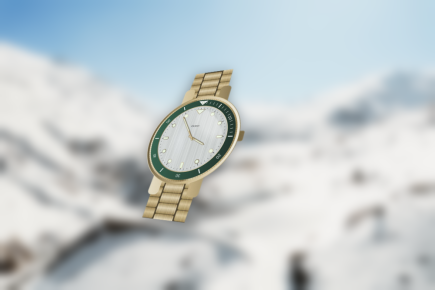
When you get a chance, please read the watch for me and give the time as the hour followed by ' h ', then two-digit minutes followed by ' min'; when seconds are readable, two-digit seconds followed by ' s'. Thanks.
3 h 54 min
